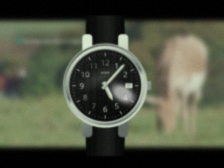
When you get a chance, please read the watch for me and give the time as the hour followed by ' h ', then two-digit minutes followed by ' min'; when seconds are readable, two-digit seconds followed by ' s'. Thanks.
5 h 07 min
